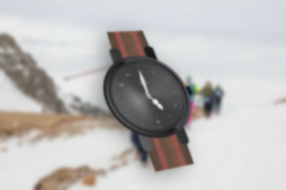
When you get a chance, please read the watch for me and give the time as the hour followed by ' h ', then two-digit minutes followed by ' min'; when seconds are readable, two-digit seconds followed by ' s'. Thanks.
5 h 00 min
